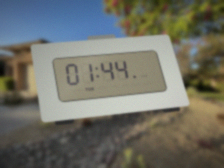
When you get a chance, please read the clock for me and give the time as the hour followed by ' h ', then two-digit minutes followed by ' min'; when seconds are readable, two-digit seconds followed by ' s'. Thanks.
1 h 44 min
